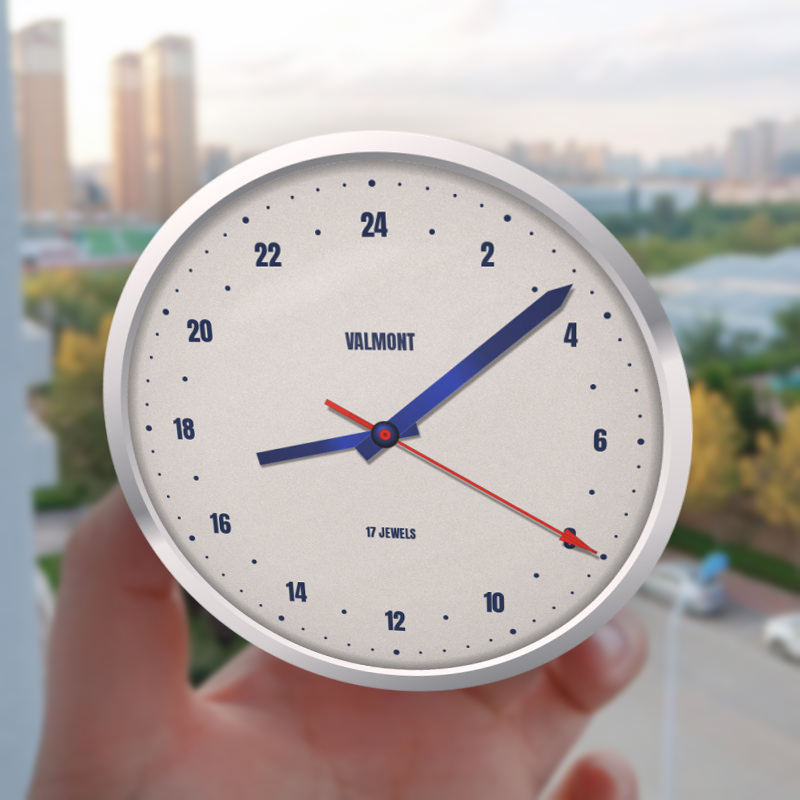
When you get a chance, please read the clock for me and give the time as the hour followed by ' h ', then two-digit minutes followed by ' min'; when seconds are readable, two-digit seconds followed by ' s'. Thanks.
17 h 08 min 20 s
